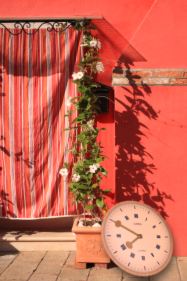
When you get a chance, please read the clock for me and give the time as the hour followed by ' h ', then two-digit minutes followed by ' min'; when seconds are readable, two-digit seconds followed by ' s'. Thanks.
7 h 50 min
